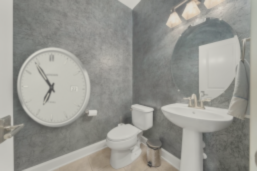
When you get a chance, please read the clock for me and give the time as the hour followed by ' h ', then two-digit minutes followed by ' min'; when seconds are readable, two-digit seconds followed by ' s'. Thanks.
6 h 54 min
